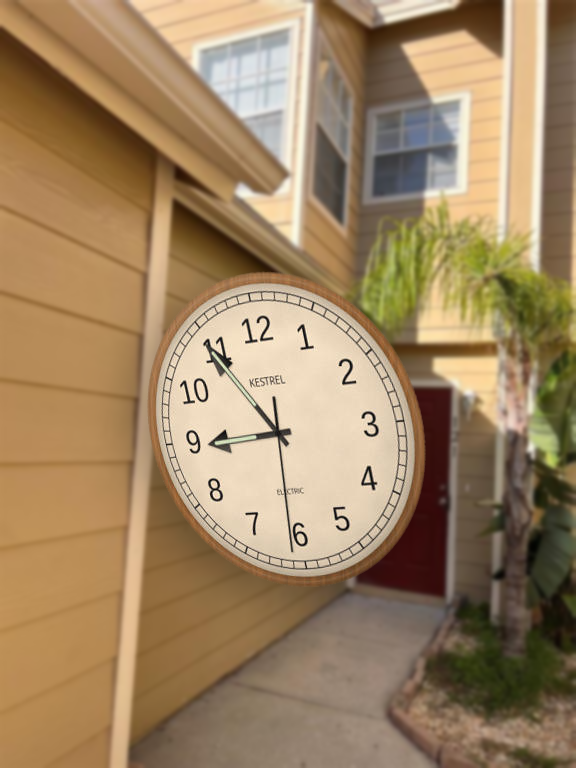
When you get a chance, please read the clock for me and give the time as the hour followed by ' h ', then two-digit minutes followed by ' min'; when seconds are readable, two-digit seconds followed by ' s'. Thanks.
8 h 54 min 31 s
